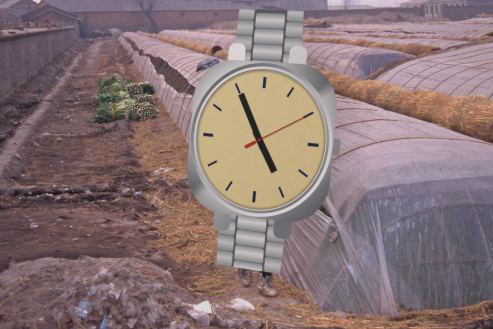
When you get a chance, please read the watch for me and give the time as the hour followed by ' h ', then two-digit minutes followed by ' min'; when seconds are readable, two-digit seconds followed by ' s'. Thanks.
4 h 55 min 10 s
